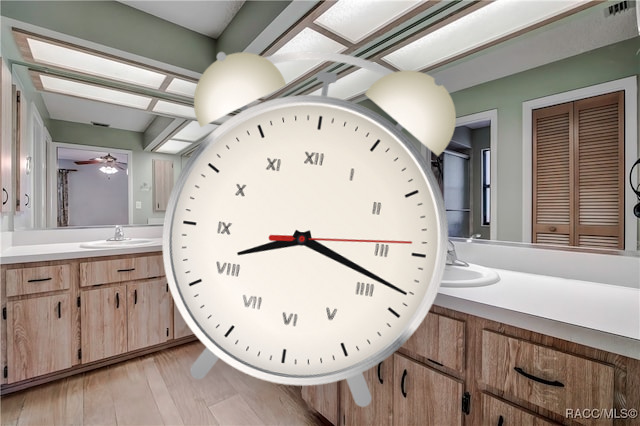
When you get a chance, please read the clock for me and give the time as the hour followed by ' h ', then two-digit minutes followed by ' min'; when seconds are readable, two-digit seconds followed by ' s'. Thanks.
8 h 18 min 14 s
